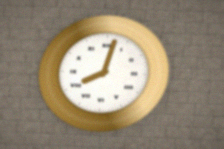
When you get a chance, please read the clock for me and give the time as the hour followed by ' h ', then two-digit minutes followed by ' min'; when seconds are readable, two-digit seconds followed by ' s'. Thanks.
8 h 02 min
